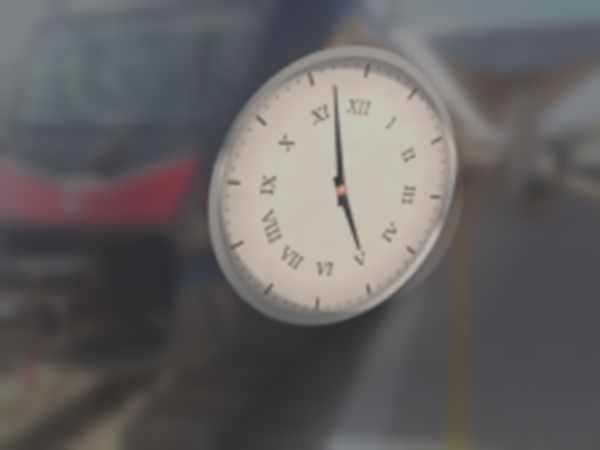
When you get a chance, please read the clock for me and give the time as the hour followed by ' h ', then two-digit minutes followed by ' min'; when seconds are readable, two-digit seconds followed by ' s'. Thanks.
4 h 57 min
